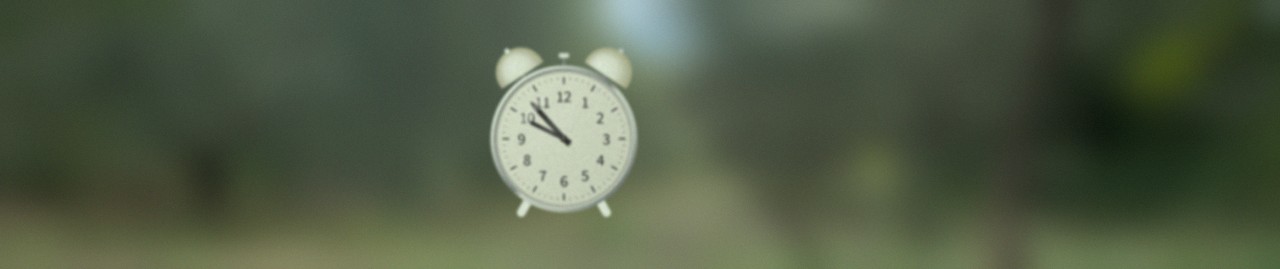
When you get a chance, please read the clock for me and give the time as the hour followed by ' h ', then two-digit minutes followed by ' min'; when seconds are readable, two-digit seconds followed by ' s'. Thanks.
9 h 53 min
